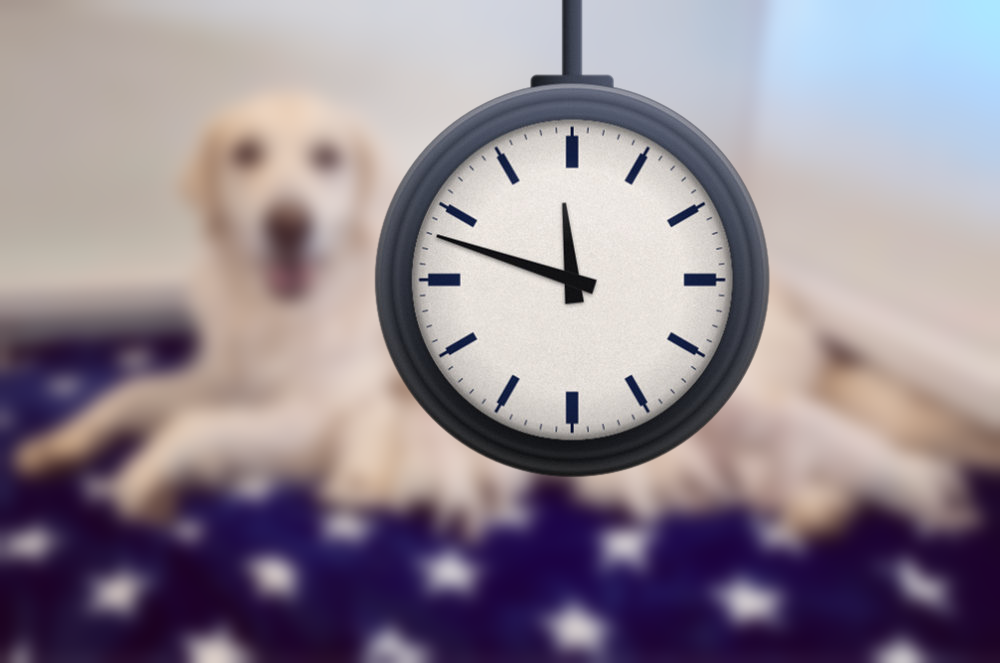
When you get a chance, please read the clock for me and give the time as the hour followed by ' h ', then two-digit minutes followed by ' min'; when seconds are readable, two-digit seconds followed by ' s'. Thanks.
11 h 48 min
